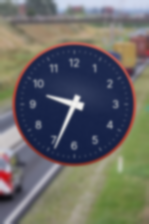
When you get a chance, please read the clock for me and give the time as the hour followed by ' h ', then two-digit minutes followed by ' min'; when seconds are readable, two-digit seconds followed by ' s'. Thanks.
9 h 34 min
